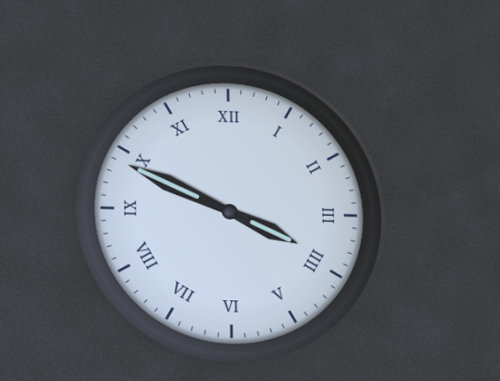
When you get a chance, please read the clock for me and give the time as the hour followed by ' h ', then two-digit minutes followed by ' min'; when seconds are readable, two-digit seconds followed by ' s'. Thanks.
3 h 49 min
